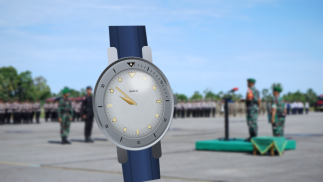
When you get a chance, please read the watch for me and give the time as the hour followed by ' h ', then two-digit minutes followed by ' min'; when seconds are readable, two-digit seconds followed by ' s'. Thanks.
9 h 52 min
